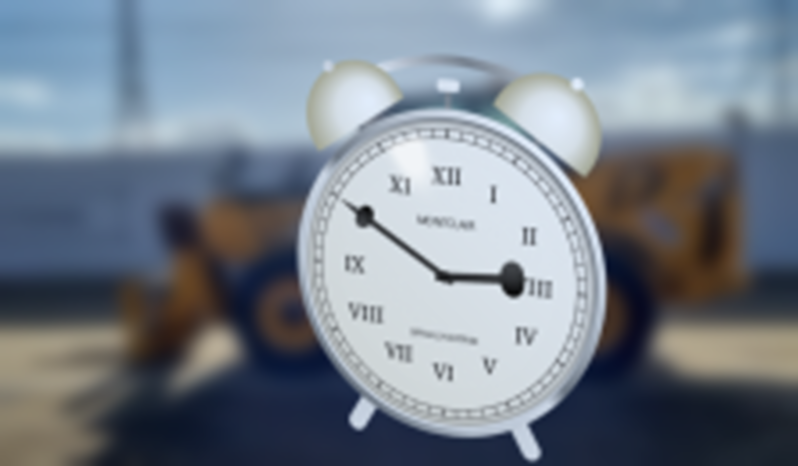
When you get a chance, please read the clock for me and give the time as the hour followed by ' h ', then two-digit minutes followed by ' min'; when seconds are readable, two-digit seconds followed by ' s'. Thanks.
2 h 50 min
